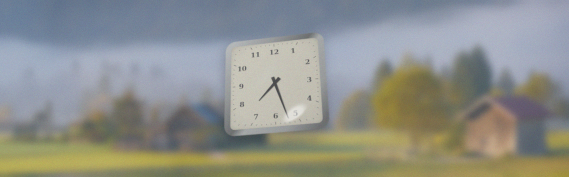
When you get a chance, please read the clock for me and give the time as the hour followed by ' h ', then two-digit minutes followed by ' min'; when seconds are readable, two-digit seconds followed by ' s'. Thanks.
7 h 27 min
